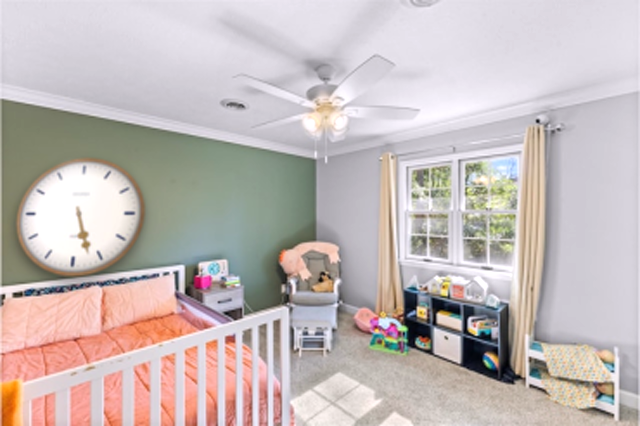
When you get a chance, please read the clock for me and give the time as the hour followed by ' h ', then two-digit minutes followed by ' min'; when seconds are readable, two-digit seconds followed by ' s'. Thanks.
5 h 27 min
